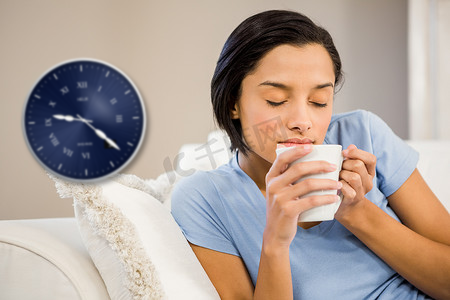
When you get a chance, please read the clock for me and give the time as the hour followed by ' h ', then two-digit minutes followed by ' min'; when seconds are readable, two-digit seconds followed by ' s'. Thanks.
9 h 22 min
